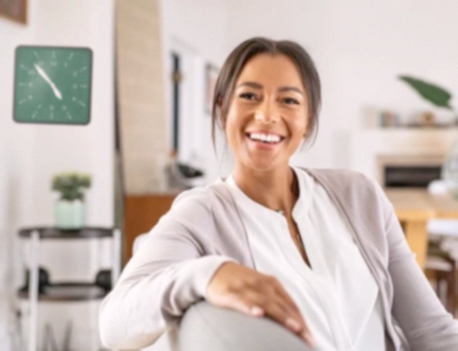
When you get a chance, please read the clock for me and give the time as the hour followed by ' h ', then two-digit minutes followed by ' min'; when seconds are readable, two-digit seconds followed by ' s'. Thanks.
4 h 53 min
